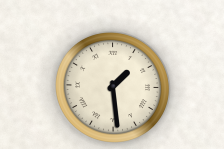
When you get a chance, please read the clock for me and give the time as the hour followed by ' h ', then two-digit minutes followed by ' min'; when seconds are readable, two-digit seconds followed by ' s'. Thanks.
1 h 29 min
